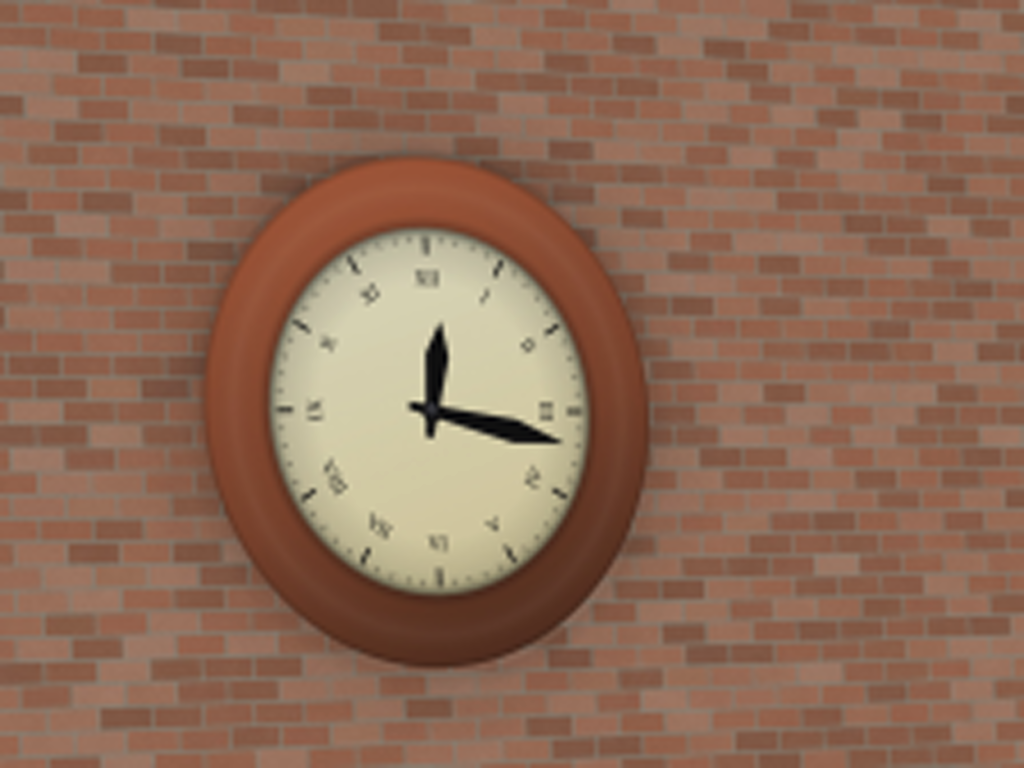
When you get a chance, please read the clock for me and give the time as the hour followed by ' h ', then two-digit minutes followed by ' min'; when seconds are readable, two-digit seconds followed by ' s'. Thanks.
12 h 17 min
